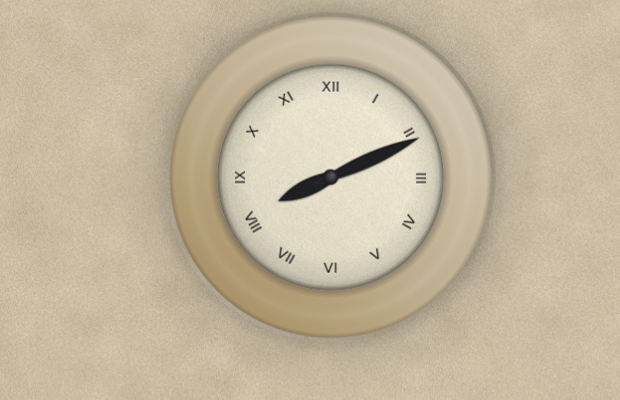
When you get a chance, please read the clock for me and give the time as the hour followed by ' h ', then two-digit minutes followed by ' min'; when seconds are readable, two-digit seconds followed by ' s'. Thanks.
8 h 11 min
